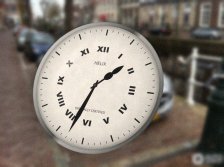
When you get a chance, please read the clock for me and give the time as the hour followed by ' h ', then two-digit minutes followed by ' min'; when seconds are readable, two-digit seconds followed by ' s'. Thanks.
1 h 33 min
